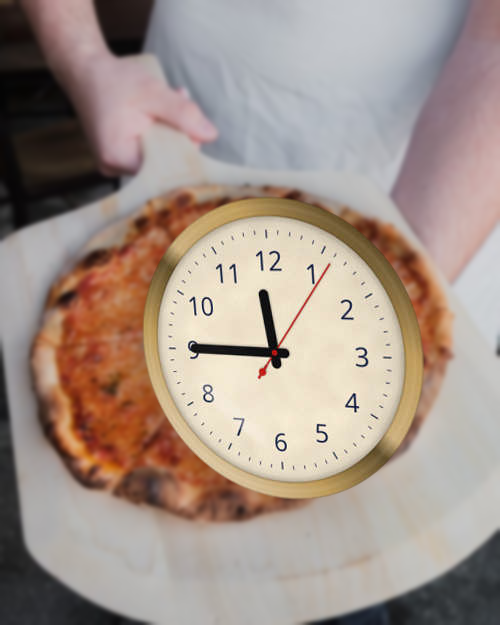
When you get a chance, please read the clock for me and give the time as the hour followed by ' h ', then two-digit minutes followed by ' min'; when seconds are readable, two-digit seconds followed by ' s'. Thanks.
11 h 45 min 06 s
